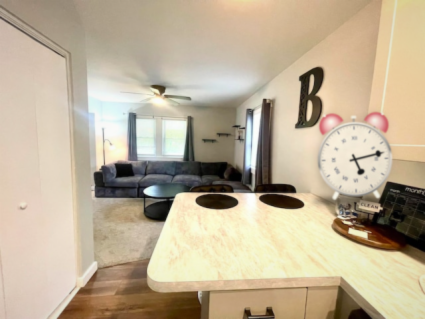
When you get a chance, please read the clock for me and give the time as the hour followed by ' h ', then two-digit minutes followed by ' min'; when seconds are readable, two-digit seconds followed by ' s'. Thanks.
5 h 13 min
